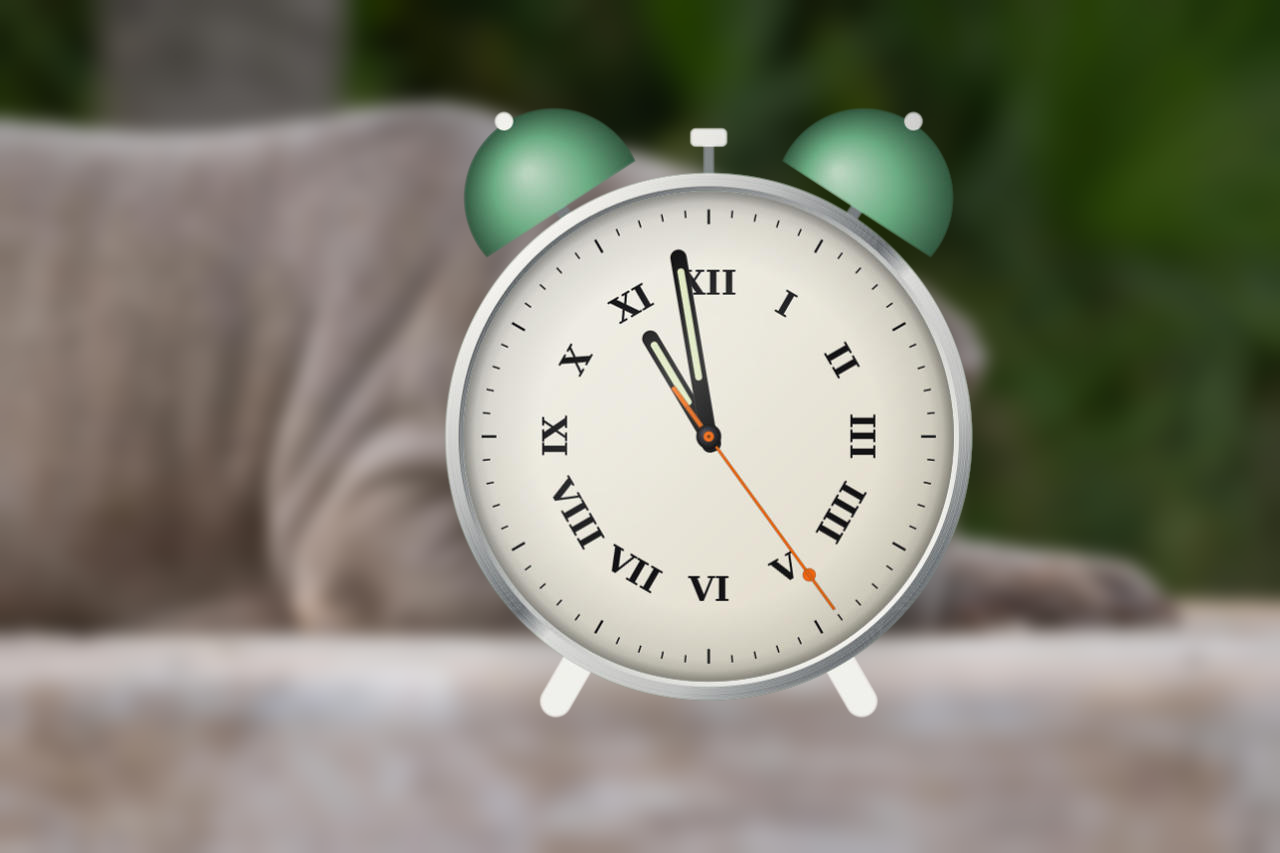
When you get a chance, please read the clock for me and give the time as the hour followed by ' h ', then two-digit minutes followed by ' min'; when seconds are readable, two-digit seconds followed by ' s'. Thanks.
10 h 58 min 24 s
